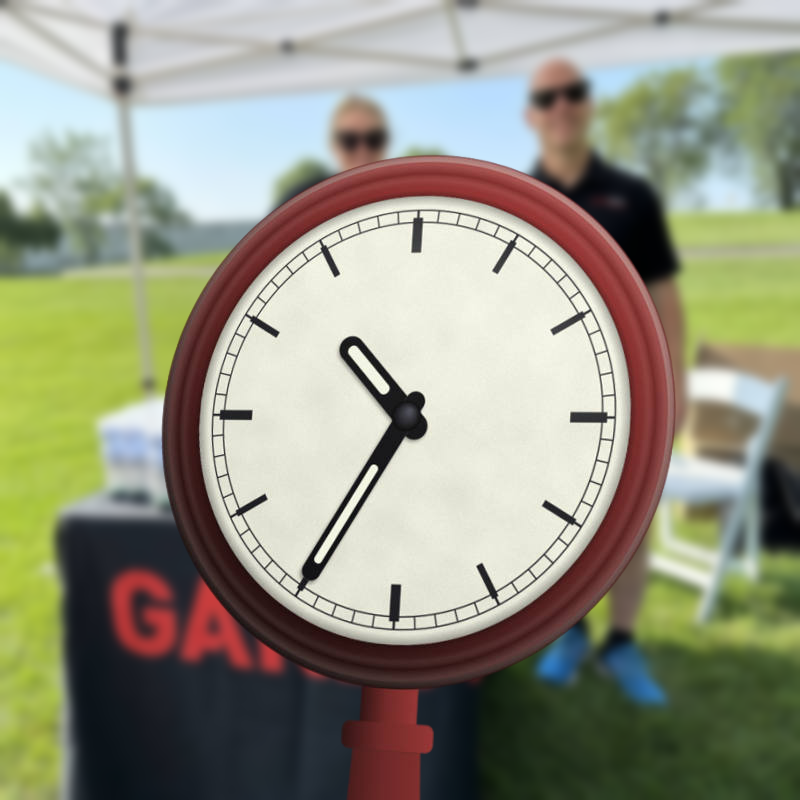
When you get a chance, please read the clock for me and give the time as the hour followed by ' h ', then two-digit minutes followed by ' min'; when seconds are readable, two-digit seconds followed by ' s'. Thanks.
10 h 35 min
